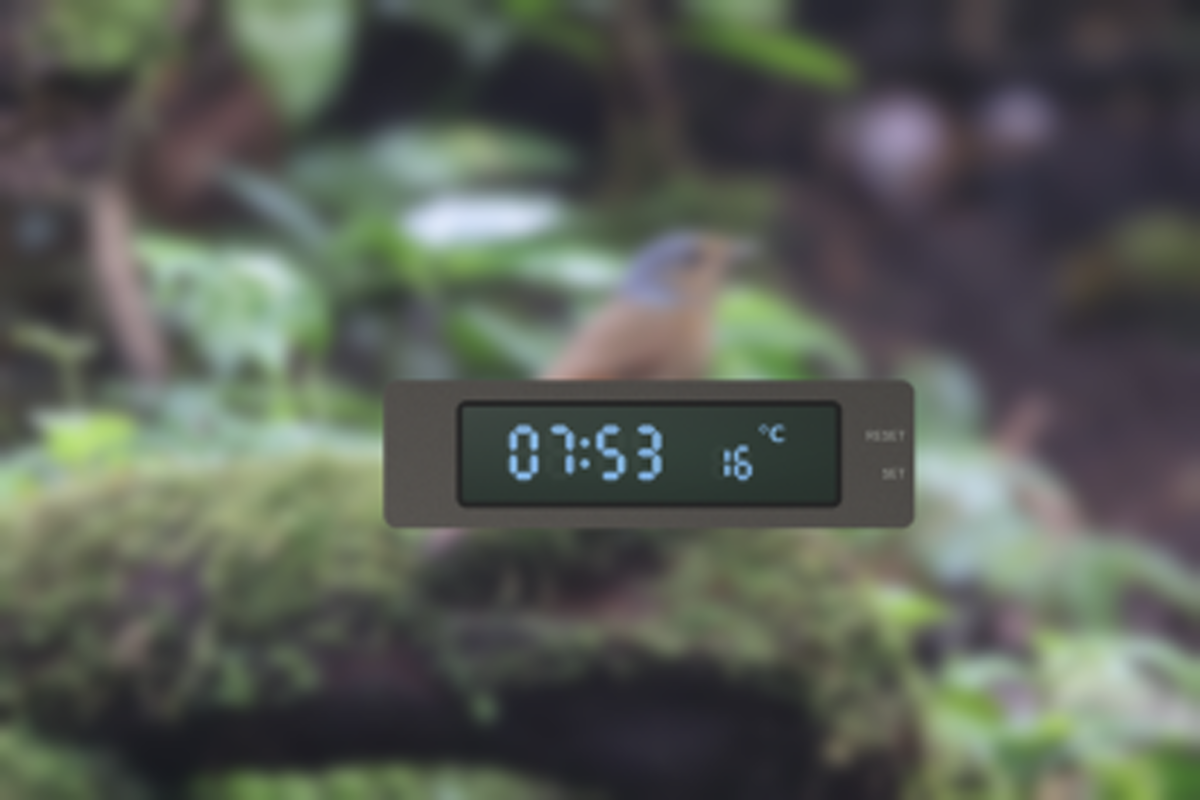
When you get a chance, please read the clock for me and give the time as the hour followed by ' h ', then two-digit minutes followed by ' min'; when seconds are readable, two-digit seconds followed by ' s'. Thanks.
7 h 53 min
